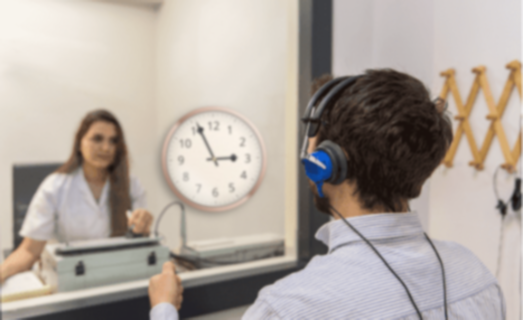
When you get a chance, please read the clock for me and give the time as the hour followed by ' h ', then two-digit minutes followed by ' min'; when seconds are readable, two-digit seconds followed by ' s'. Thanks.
2 h 56 min
